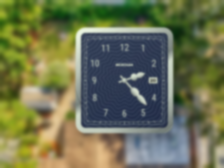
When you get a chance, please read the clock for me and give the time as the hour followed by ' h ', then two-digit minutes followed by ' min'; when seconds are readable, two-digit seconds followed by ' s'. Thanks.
2 h 23 min
